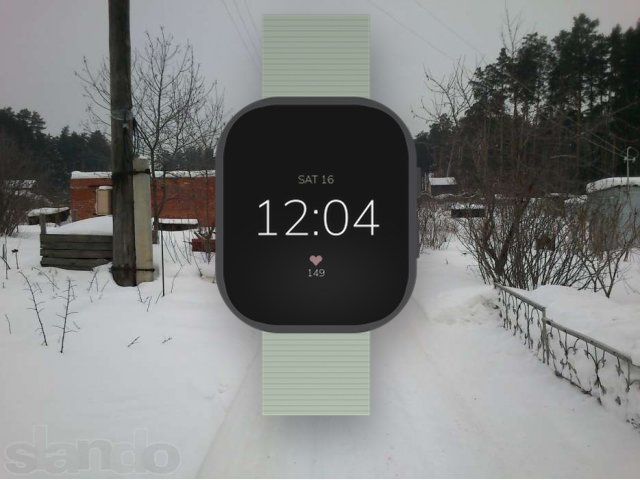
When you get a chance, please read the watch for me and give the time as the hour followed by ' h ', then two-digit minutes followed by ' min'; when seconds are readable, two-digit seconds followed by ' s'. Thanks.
12 h 04 min
